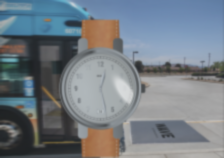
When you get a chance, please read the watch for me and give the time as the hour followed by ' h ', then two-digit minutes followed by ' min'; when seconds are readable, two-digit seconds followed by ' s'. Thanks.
12 h 28 min
